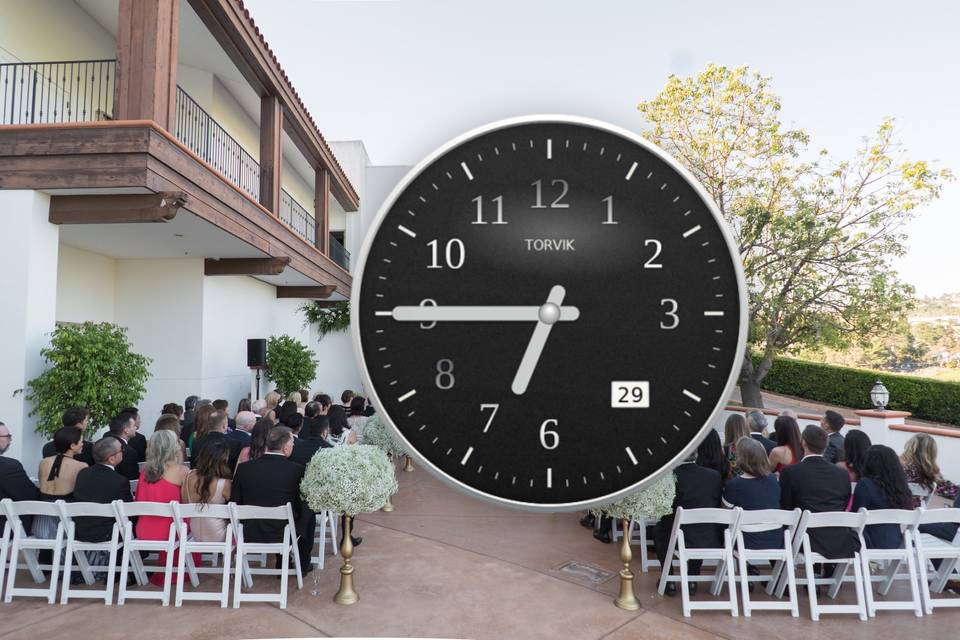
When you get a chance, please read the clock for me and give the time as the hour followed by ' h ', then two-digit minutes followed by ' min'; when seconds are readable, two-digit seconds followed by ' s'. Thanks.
6 h 45 min
